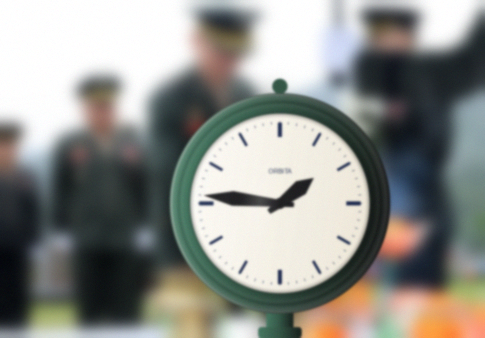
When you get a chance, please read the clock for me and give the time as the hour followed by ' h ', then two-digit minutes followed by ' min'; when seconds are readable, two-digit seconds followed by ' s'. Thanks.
1 h 46 min
